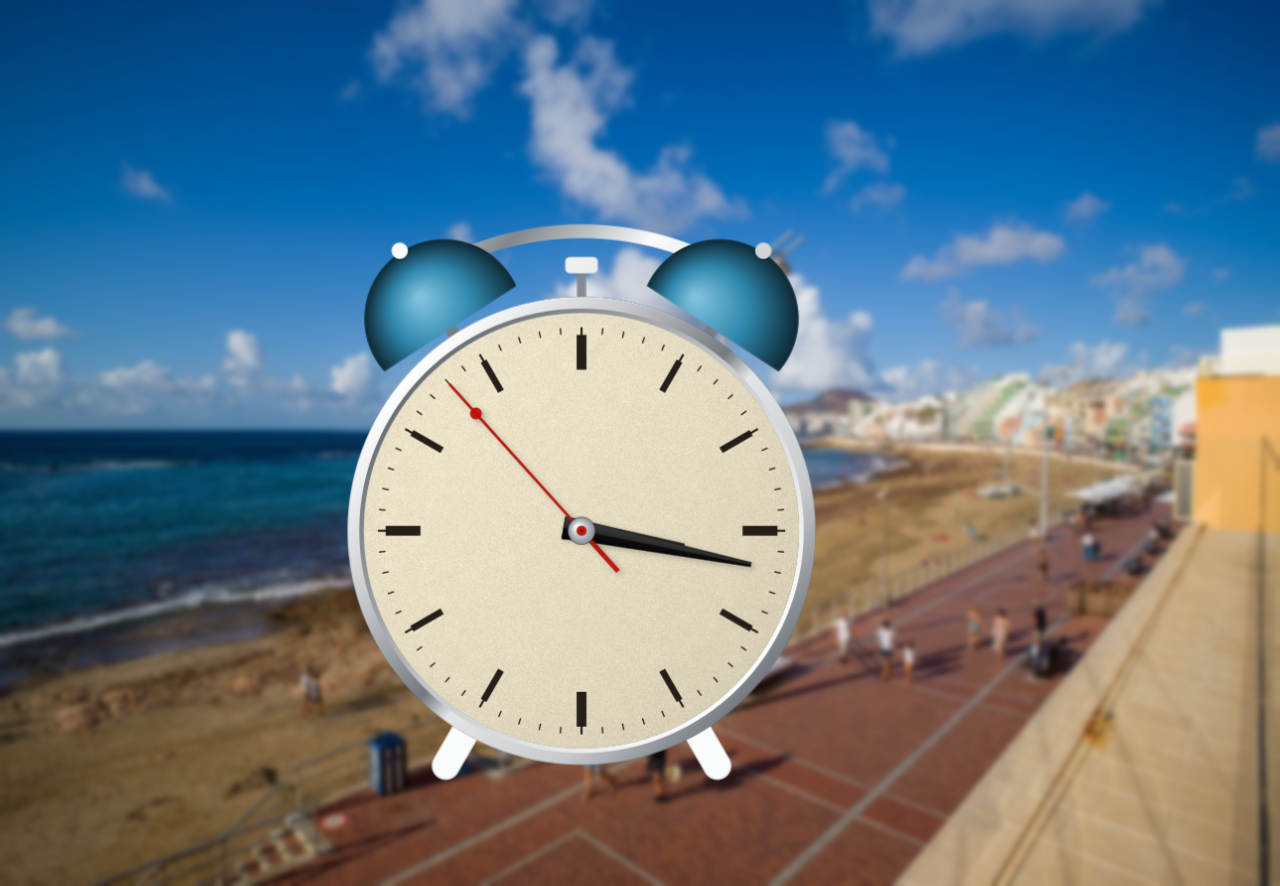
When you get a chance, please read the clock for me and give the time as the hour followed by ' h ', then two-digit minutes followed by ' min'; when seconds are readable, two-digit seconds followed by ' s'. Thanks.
3 h 16 min 53 s
